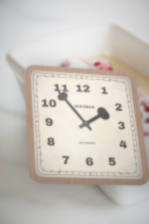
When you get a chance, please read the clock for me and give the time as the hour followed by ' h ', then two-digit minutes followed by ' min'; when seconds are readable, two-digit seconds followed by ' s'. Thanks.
1 h 54 min
